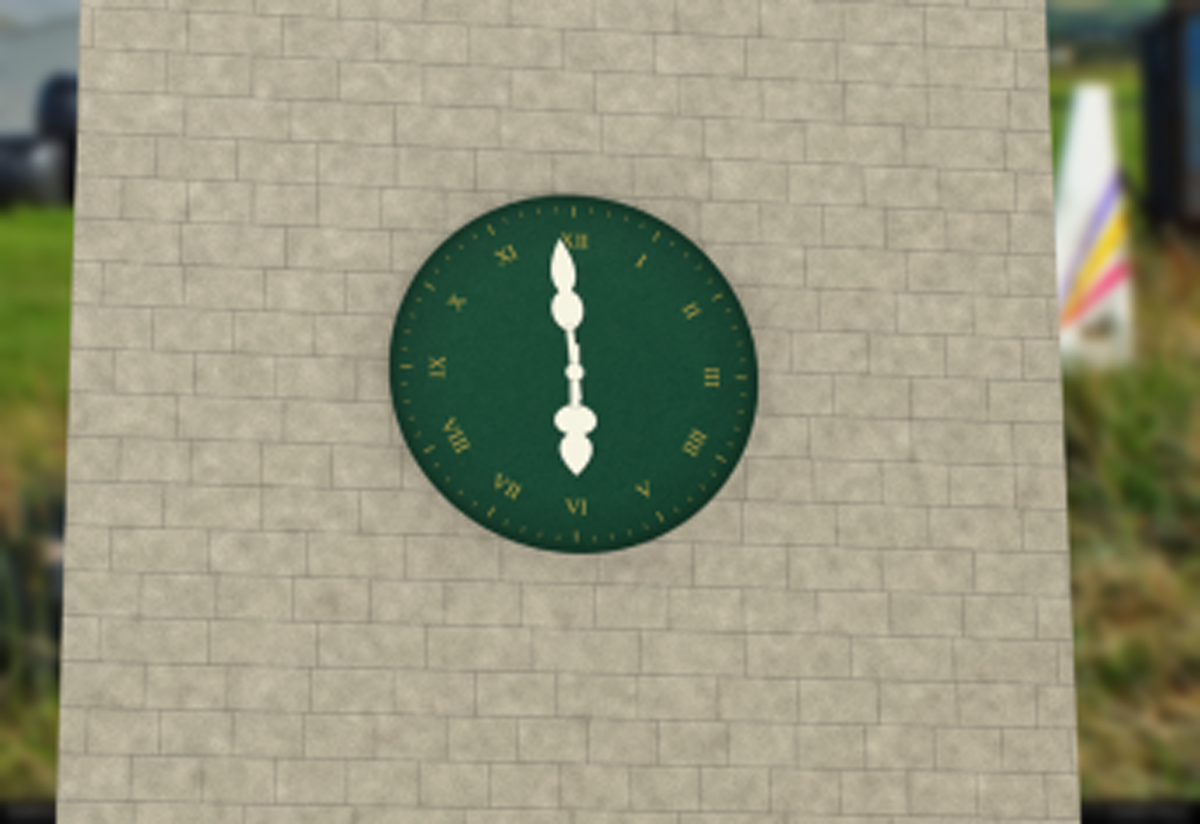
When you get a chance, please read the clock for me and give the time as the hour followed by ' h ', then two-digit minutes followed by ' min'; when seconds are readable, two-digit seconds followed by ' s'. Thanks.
5 h 59 min
